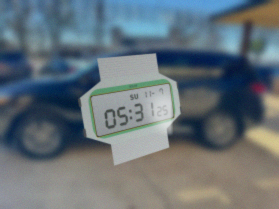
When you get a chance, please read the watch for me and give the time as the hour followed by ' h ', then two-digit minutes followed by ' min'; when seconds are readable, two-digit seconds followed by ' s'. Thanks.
5 h 31 min 25 s
